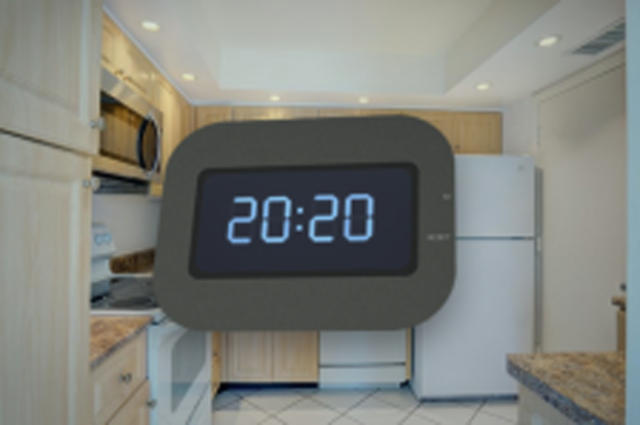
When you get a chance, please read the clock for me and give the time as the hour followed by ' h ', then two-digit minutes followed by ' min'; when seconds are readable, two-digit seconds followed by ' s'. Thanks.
20 h 20 min
